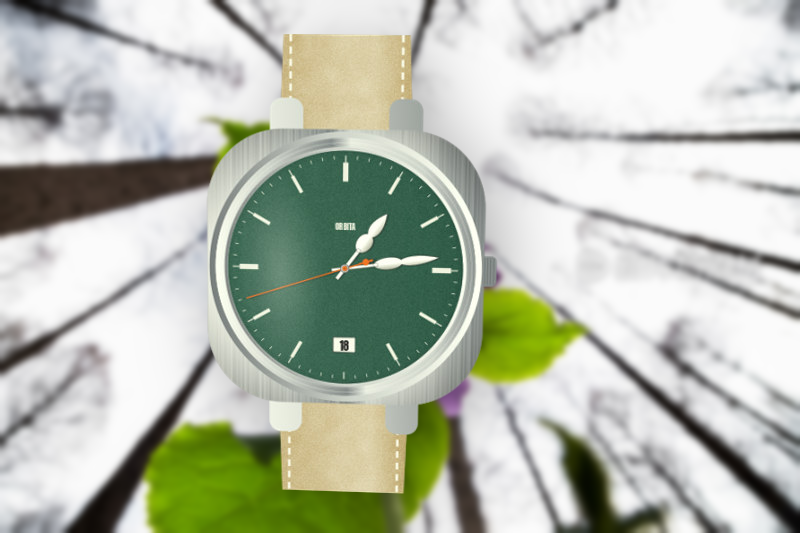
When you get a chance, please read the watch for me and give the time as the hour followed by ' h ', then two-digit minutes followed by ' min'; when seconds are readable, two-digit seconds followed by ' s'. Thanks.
1 h 13 min 42 s
